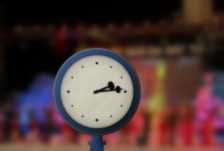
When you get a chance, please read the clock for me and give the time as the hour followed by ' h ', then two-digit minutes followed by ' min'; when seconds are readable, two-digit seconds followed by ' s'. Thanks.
2 h 14 min
